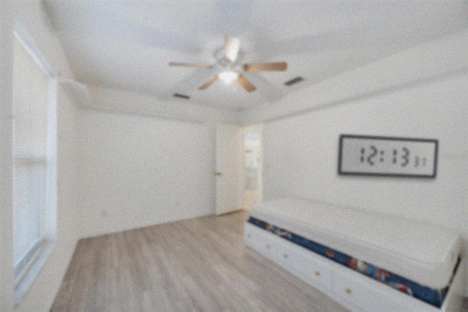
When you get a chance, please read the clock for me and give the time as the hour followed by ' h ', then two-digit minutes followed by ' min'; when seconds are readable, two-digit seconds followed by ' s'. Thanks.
12 h 13 min
